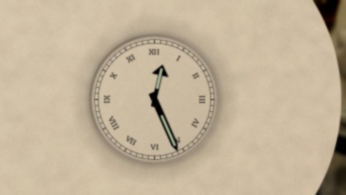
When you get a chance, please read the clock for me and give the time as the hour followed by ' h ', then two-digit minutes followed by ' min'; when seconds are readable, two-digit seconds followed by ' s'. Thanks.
12 h 26 min
